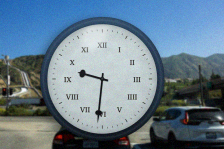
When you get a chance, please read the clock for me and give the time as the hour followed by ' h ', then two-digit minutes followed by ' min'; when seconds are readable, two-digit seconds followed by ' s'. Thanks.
9 h 31 min
